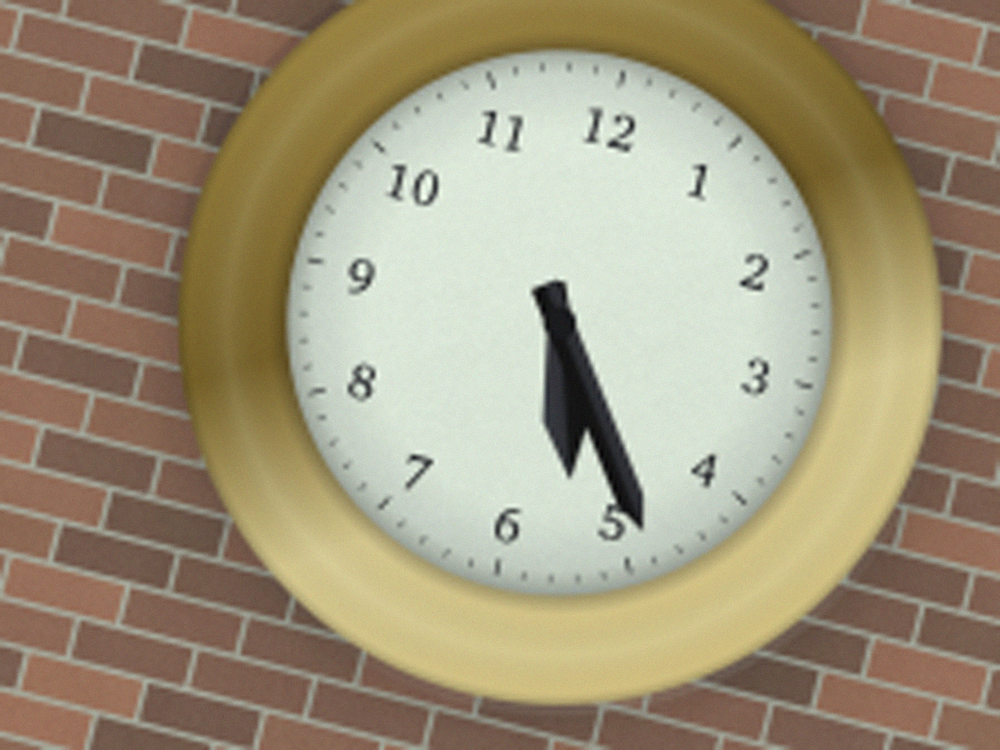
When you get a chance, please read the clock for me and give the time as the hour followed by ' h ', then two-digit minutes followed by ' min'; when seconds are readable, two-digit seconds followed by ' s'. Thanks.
5 h 24 min
